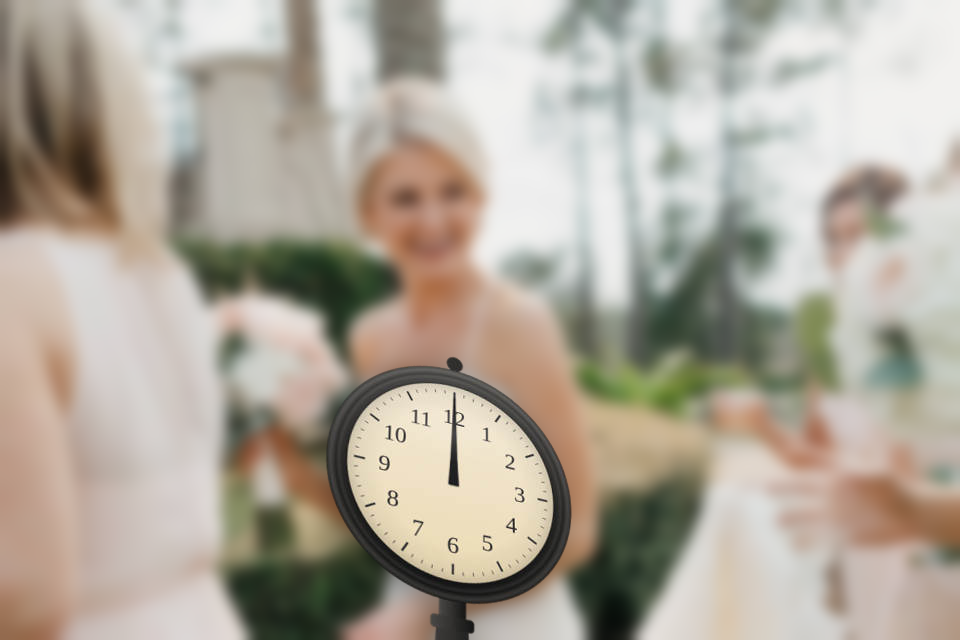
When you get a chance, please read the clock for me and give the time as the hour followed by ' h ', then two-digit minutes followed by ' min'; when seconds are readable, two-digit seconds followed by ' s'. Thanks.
12 h 00 min
